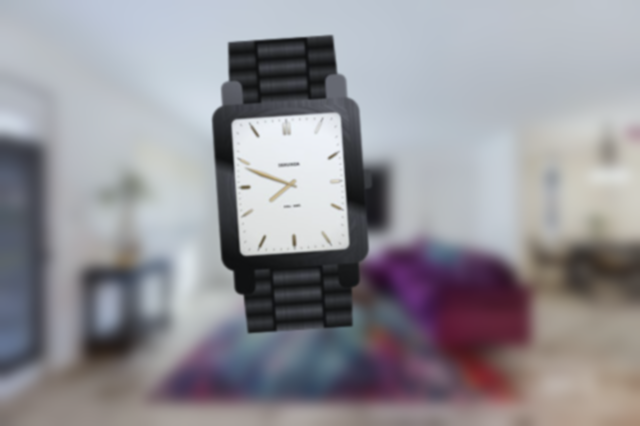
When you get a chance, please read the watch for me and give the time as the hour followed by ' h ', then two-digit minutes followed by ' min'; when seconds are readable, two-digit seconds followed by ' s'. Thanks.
7 h 49 min
